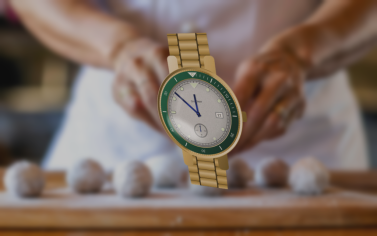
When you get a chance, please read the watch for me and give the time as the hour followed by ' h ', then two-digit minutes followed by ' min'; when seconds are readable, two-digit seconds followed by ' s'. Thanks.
11 h 52 min
